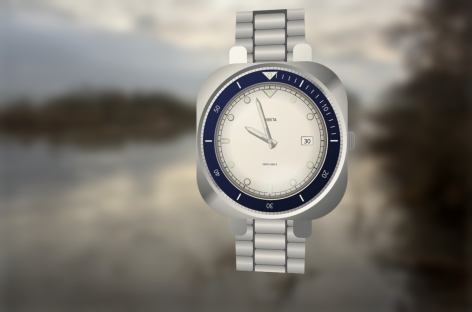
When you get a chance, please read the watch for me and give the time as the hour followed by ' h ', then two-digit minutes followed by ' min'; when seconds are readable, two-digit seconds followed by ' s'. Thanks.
9 h 57 min
